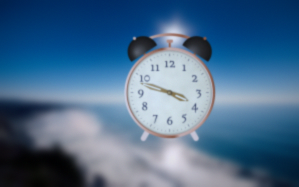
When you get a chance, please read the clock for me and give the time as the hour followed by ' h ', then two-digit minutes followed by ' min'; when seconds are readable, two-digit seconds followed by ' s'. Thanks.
3 h 48 min
